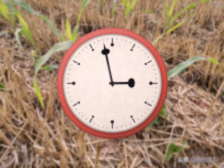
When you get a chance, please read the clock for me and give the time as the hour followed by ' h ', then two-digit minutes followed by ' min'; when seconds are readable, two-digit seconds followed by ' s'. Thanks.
2 h 58 min
